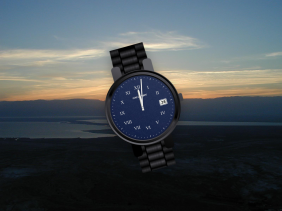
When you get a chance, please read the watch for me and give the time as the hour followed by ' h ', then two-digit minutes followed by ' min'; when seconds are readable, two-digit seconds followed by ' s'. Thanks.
12 h 02 min
